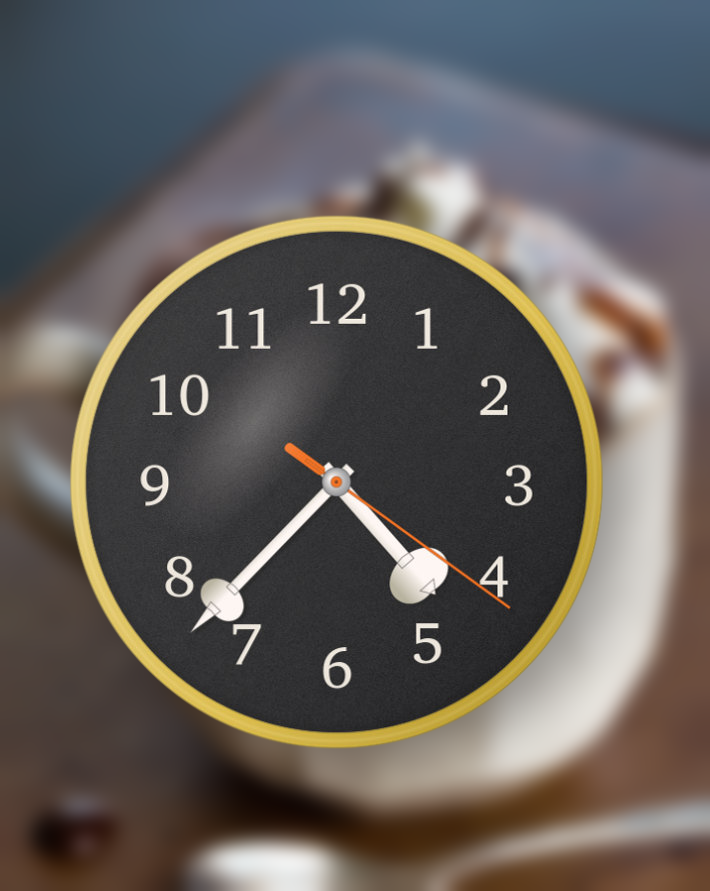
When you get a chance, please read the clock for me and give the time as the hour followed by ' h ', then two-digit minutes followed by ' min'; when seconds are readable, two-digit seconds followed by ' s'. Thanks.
4 h 37 min 21 s
